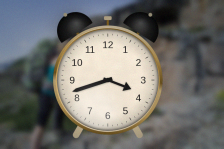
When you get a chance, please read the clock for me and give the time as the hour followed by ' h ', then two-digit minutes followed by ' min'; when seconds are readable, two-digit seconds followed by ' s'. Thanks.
3 h 42 min
